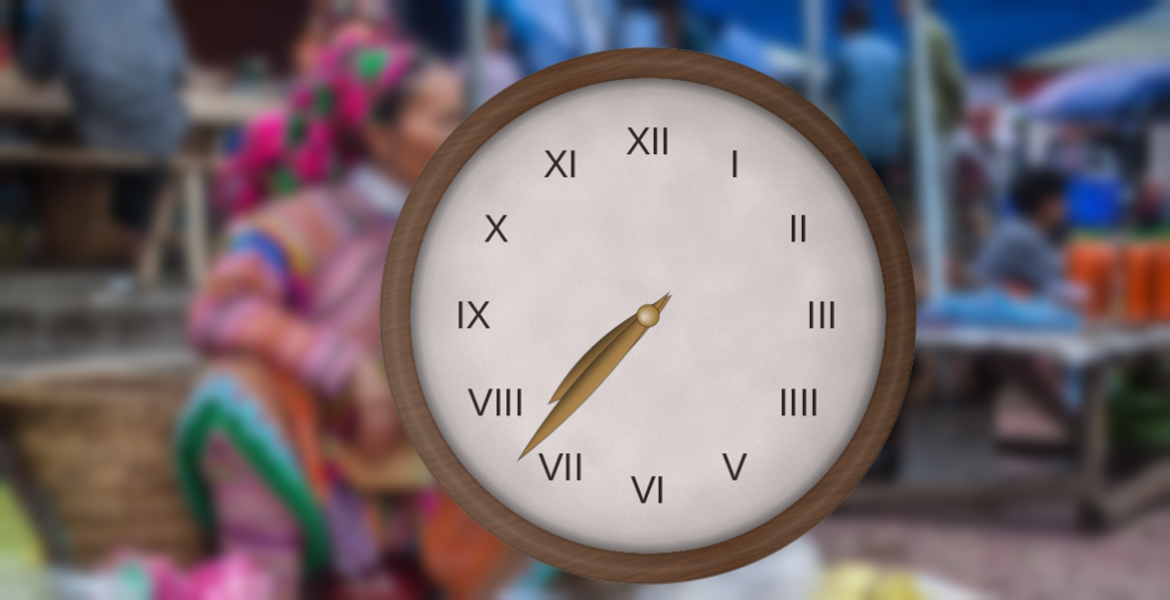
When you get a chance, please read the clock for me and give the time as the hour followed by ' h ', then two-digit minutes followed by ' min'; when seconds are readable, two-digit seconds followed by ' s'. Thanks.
7 h 37 min
